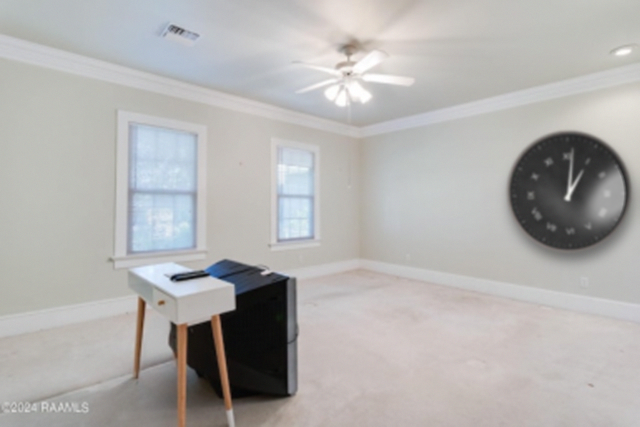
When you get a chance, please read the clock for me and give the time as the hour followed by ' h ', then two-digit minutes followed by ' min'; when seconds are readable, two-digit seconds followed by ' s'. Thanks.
1 h 01 min
